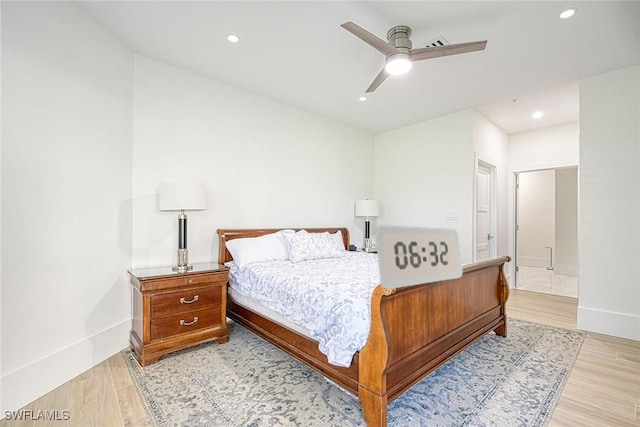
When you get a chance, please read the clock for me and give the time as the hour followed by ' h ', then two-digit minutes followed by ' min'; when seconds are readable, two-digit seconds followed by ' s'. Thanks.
6 h 32 min
